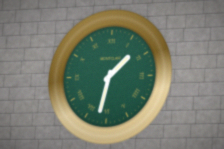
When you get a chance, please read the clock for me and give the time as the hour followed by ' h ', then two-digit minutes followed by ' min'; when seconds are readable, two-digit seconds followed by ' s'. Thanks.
1 h 32 min
